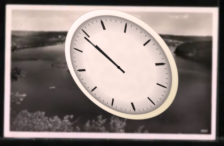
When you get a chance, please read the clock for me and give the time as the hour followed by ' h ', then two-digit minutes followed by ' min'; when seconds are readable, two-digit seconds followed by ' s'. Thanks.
10 h 54 min
